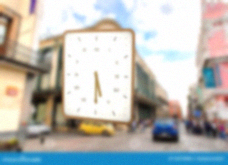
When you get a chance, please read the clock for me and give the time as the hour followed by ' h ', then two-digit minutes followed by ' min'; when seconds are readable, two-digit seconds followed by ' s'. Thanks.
5 h 30 min
